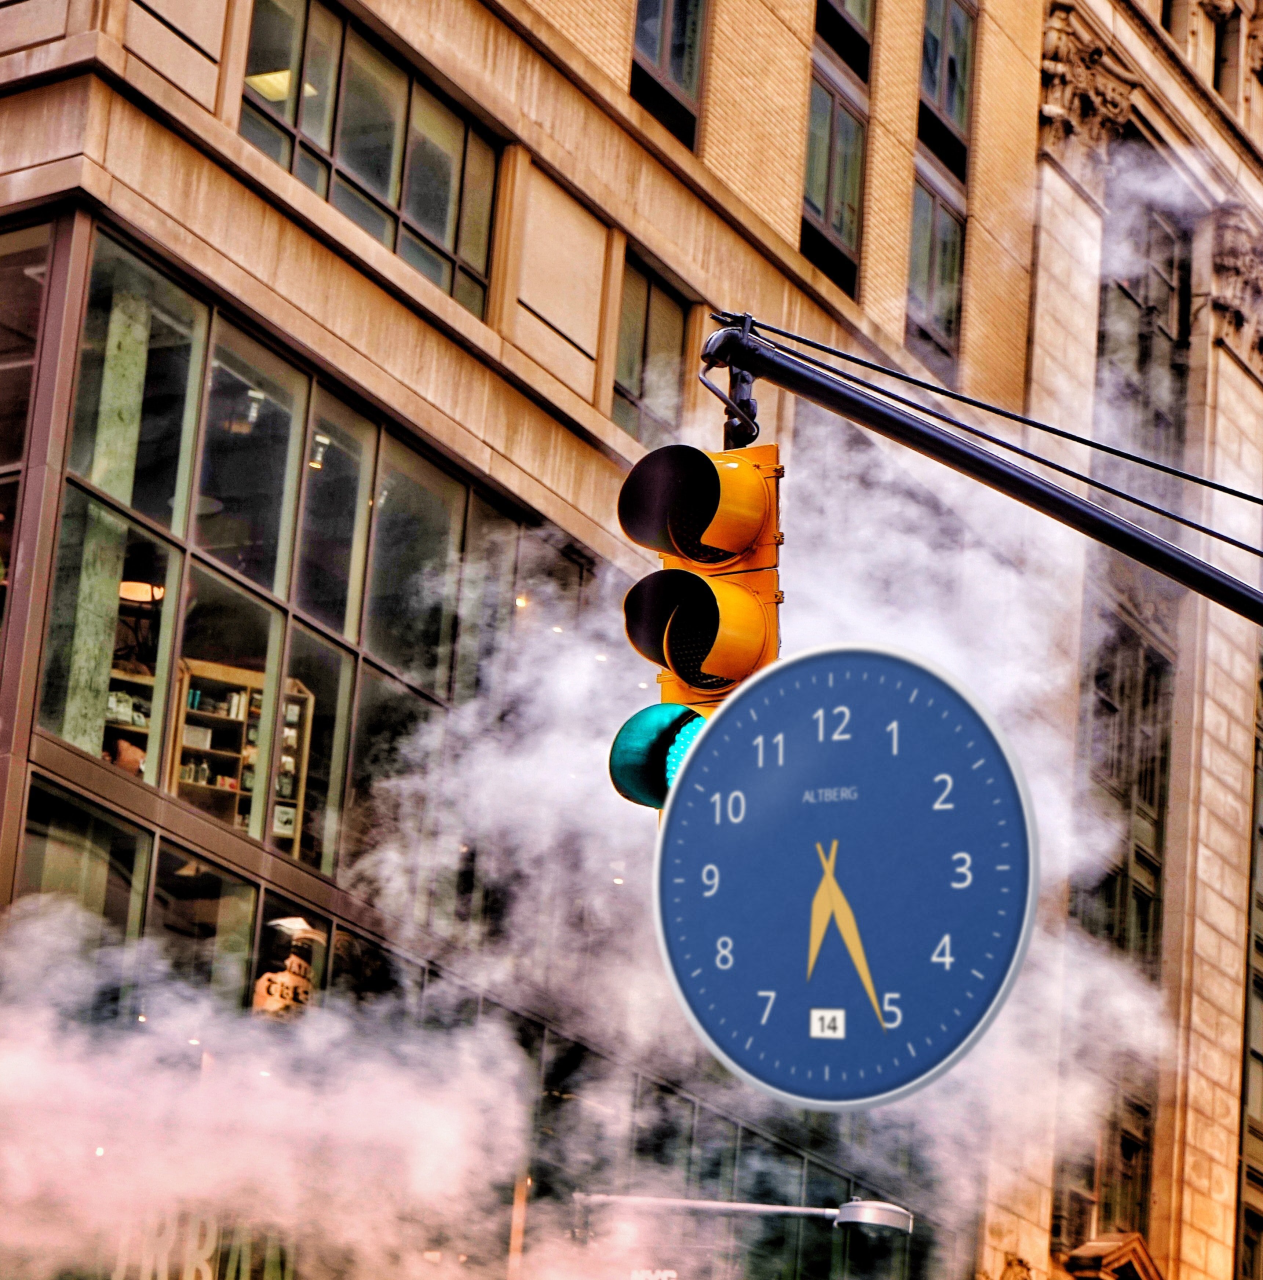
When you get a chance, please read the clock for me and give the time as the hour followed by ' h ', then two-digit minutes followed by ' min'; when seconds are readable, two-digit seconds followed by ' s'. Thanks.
6 h 26 min
